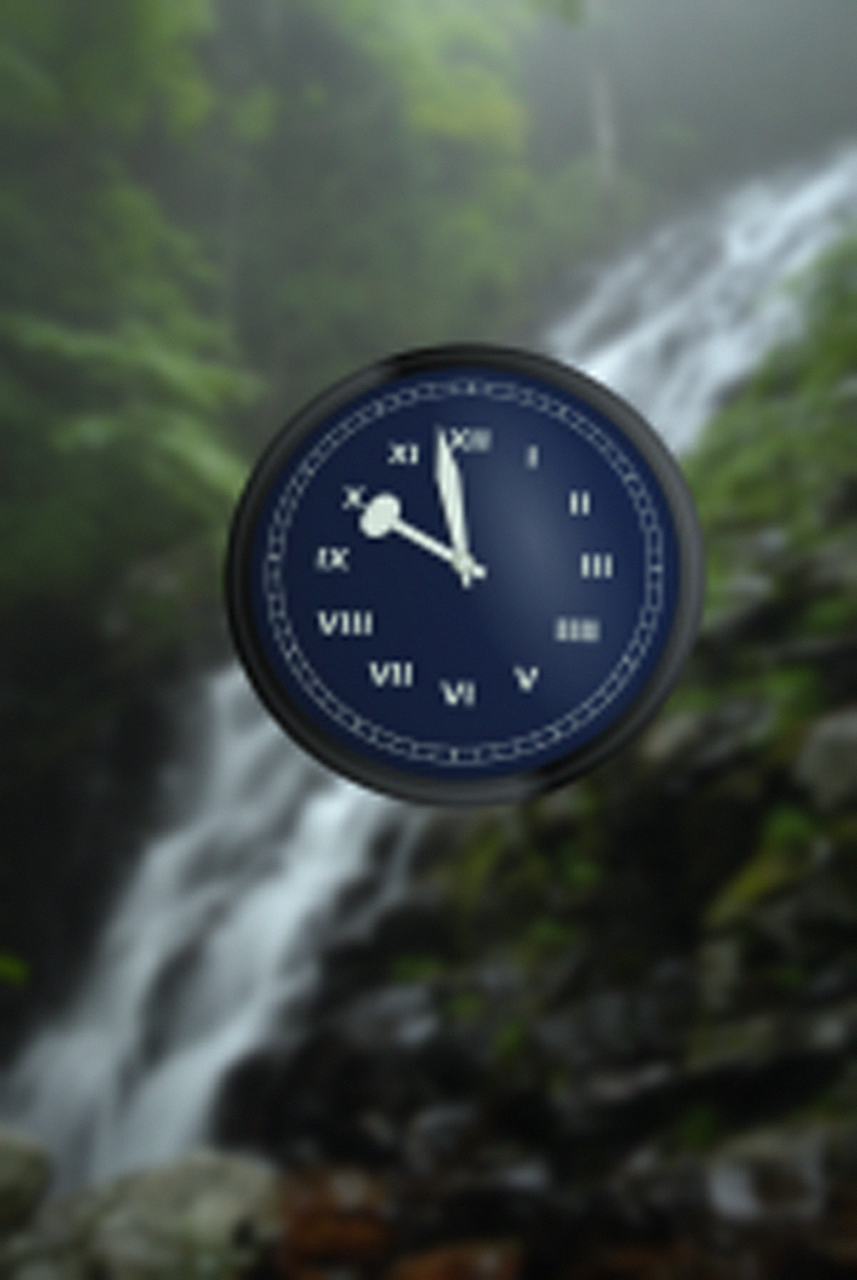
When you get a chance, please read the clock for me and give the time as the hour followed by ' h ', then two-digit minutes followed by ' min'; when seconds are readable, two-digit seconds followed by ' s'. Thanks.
9 h 58 min
